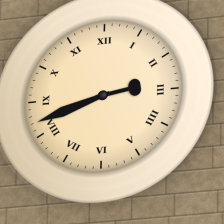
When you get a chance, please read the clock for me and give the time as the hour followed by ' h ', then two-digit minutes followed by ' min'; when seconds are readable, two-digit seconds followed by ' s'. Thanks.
2 h 42 min
